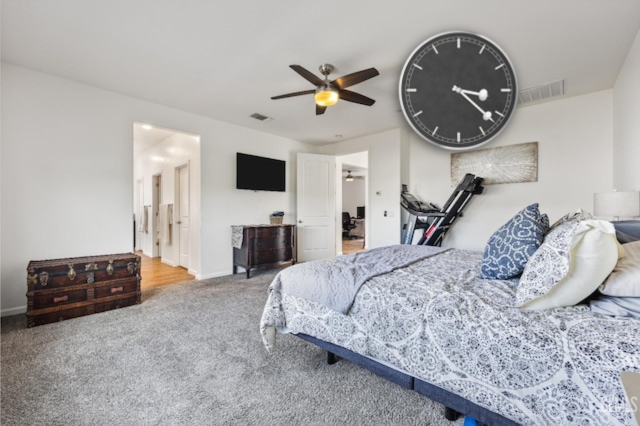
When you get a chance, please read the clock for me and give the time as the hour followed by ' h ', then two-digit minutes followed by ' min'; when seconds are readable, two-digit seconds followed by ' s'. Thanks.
3 h 22 min
